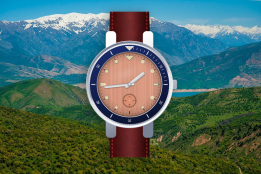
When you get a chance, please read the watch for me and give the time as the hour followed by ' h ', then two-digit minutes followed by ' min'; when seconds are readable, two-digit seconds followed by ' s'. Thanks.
1 h 44 min
